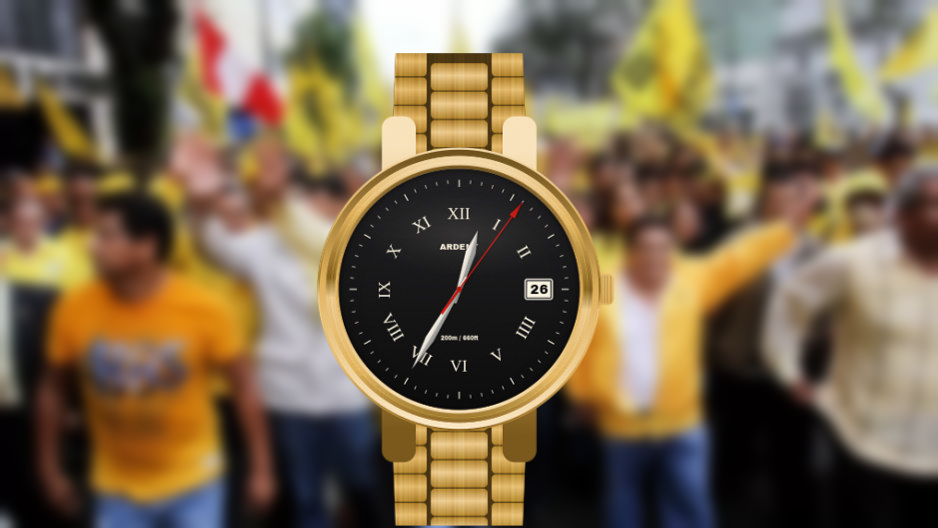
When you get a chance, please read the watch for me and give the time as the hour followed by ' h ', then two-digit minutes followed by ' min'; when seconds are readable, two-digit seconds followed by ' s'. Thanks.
12 h 35 min 06 s
